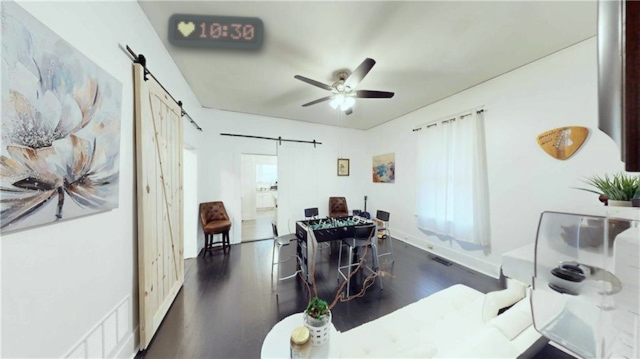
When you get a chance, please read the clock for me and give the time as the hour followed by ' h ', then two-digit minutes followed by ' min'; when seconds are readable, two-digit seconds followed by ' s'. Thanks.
10 h 30 min
